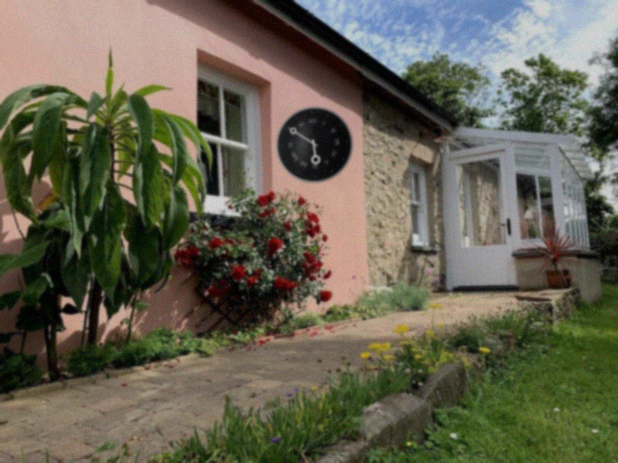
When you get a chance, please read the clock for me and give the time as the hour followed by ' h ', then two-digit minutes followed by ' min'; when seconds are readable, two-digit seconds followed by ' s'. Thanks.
5 h 51 min
